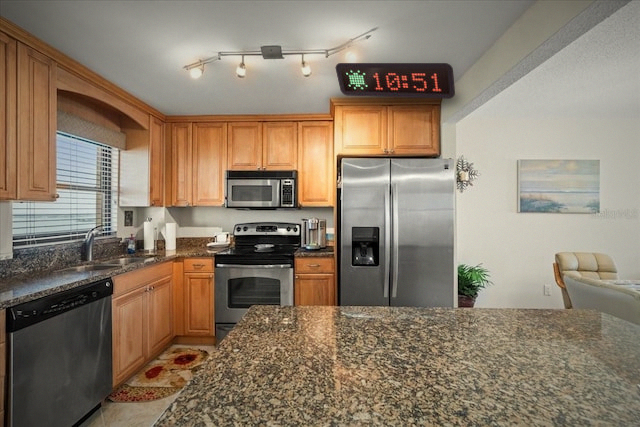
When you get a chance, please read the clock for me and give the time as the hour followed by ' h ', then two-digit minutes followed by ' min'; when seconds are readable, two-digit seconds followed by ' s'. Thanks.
10 h 51 min
